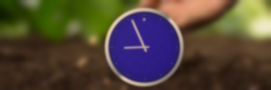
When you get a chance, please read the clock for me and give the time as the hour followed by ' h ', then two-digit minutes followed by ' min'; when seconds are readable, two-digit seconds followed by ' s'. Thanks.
8 h 56 min
